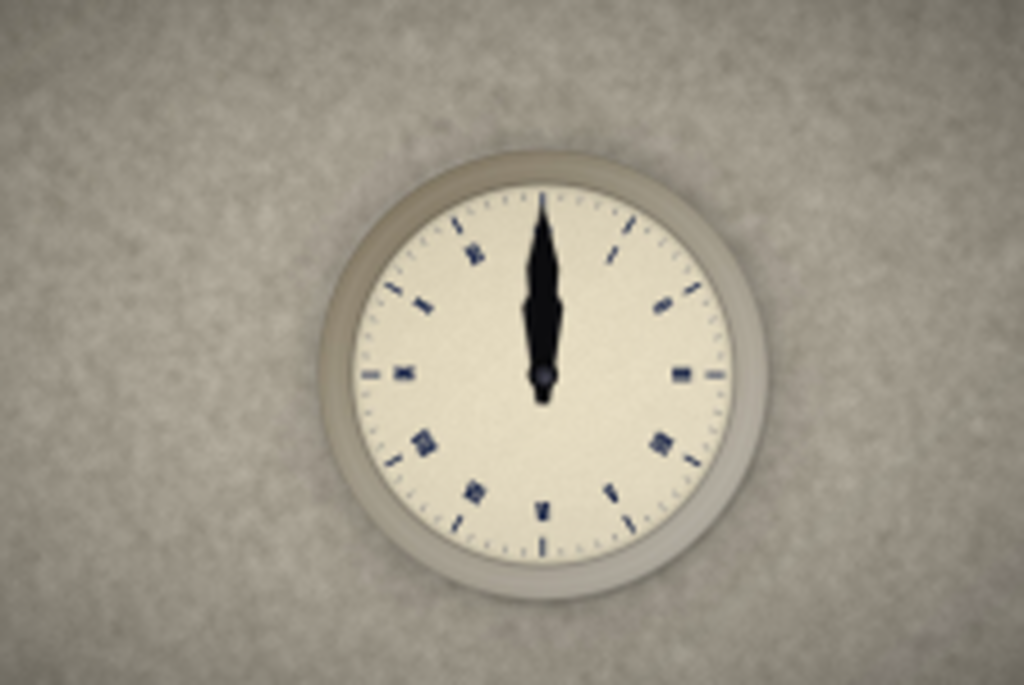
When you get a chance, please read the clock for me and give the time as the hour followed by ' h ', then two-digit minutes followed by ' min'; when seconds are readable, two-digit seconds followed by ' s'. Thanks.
12 h 00 min
